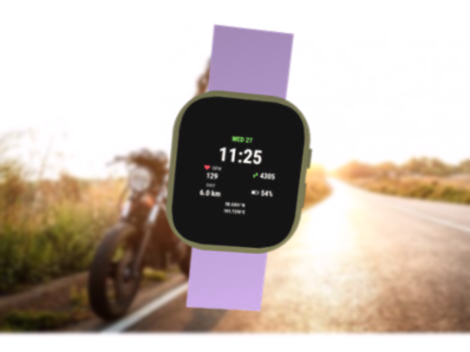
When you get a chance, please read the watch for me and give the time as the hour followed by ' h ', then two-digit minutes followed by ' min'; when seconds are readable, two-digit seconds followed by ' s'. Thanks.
11 h 25 min
